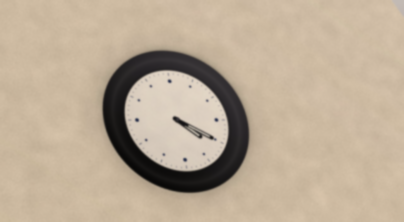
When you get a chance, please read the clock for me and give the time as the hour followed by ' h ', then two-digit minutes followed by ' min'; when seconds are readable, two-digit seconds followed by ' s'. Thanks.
4 h 20 min
